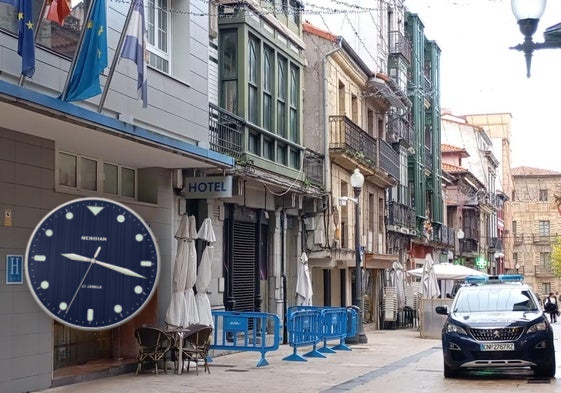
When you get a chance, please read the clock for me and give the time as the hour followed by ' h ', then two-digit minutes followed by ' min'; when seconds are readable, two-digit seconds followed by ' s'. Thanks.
9 h 17 min 34 s
